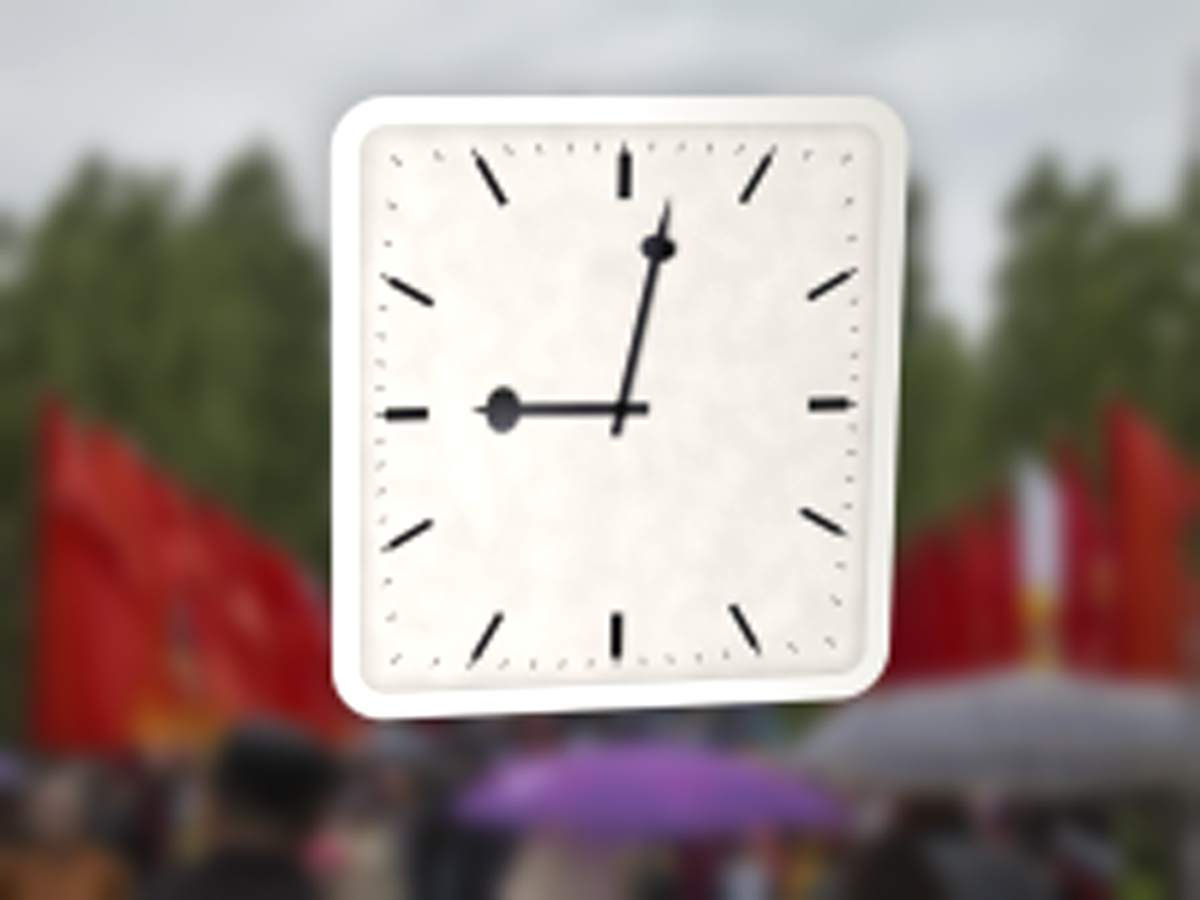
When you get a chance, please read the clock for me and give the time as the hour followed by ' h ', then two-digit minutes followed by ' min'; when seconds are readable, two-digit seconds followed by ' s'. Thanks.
9 h 02 min
